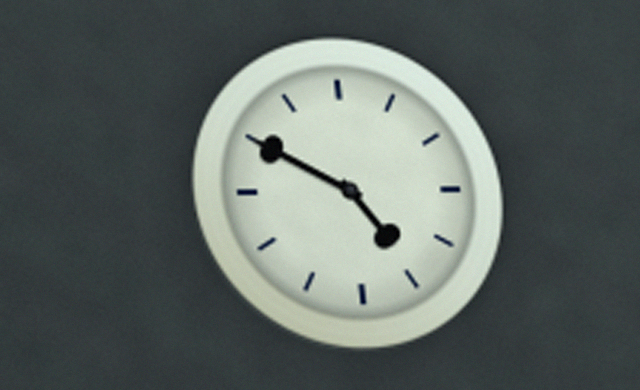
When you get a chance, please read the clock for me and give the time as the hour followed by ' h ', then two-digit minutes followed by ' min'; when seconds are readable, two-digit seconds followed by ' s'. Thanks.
4 h 50 min
